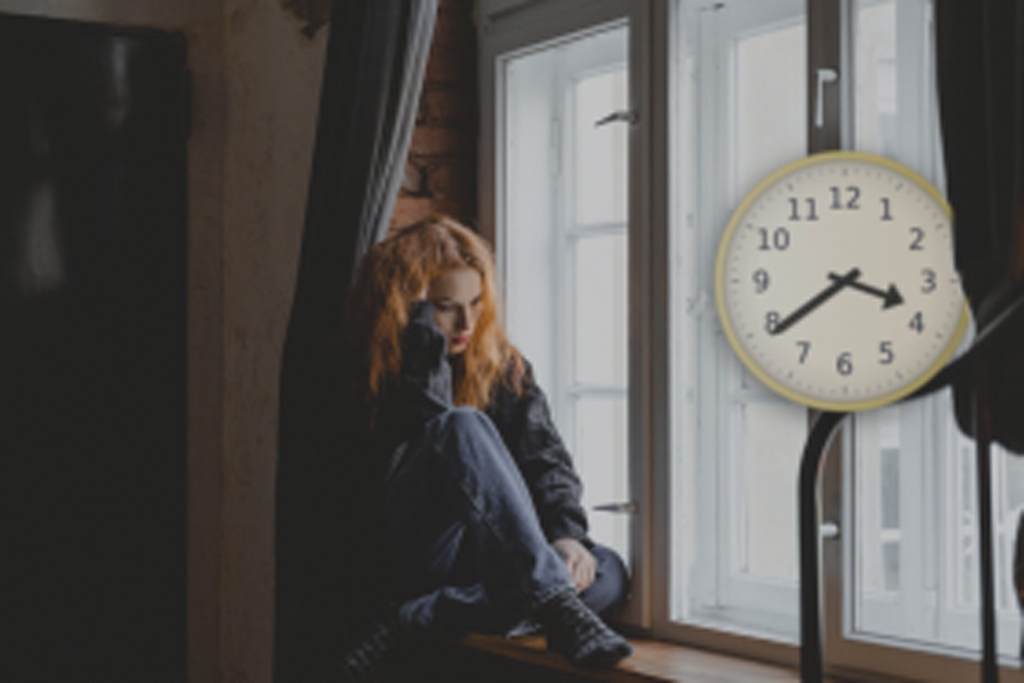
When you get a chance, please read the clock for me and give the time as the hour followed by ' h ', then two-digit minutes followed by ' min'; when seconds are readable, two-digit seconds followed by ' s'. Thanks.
3 h 39 min
